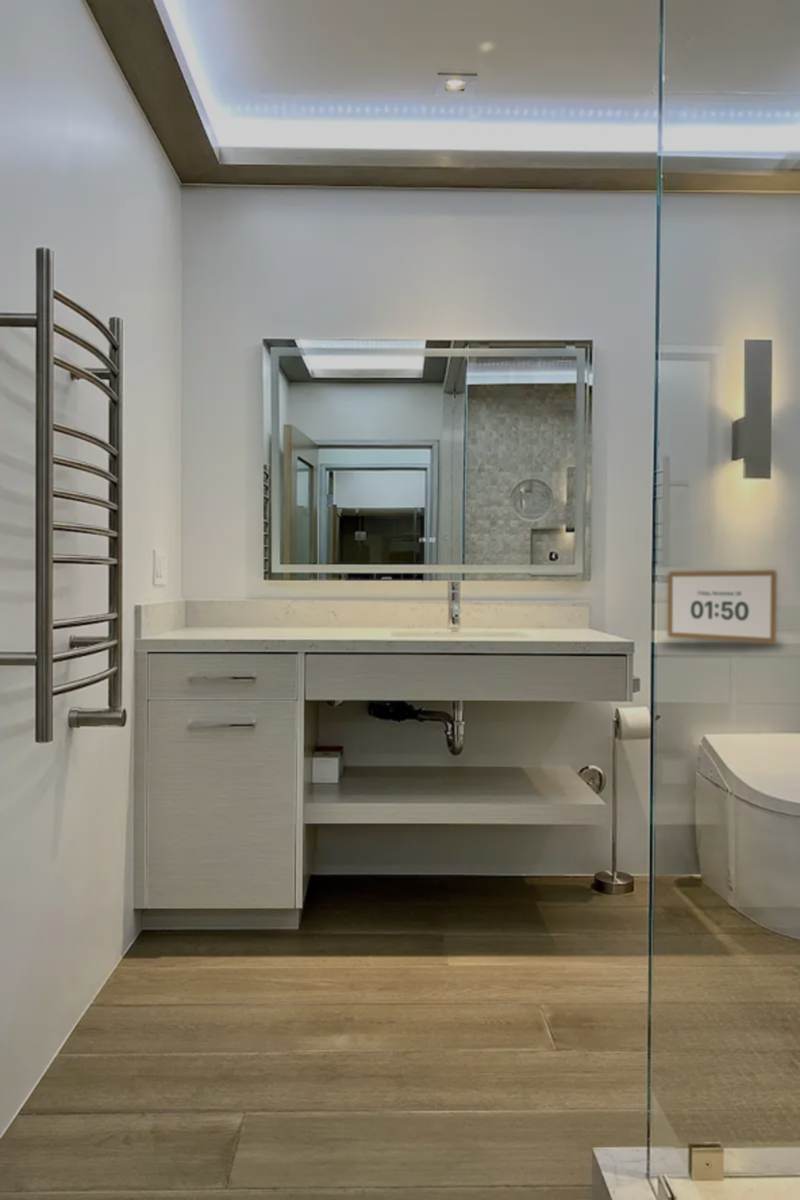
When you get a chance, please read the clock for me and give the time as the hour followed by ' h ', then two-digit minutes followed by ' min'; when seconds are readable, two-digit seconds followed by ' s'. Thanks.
1 h 50 min
